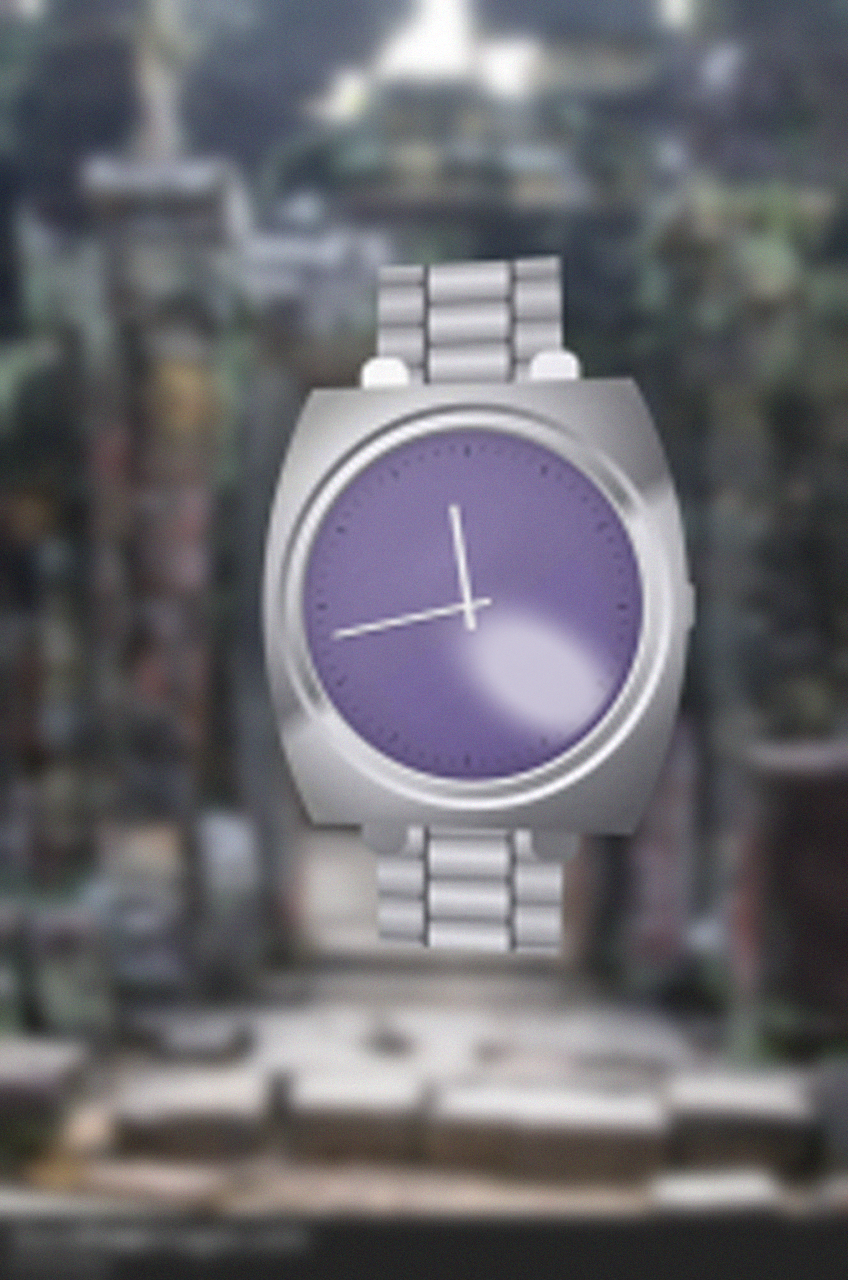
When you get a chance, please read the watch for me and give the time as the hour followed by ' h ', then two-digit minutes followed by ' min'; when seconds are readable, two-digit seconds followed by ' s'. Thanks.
11 h 43 min
